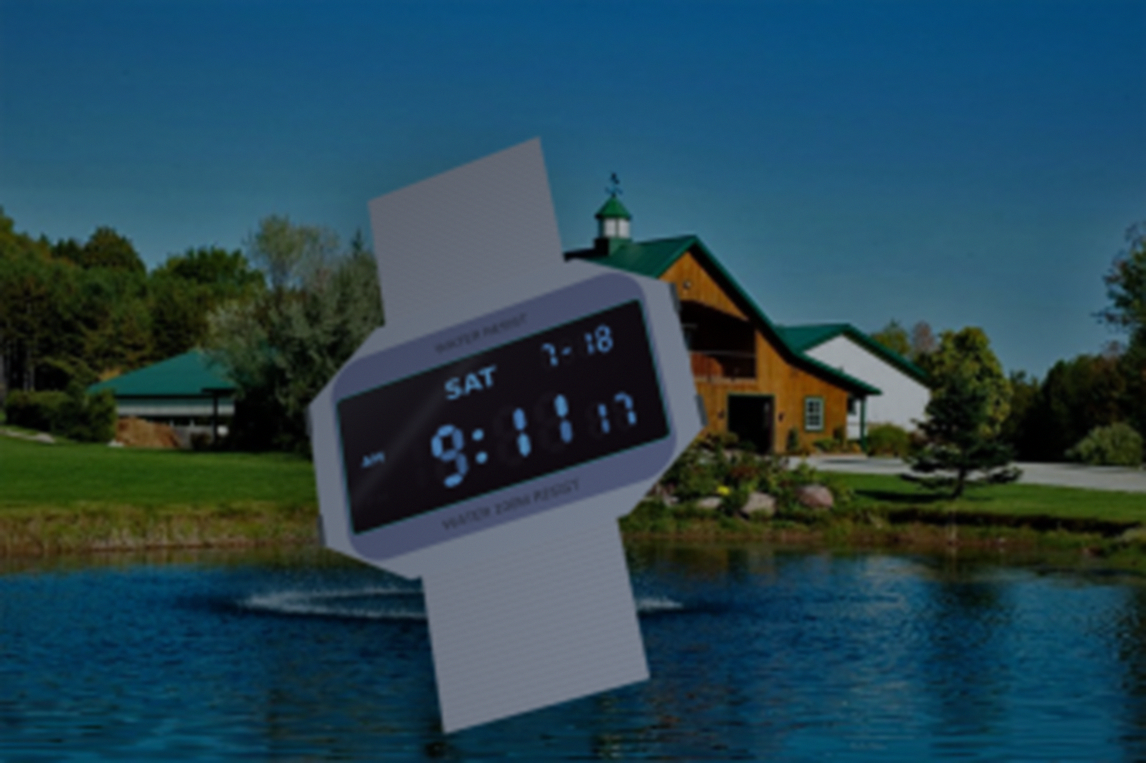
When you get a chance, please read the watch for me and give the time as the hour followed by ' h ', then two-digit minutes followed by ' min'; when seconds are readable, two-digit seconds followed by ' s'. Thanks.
9 h 11 min 17 s
